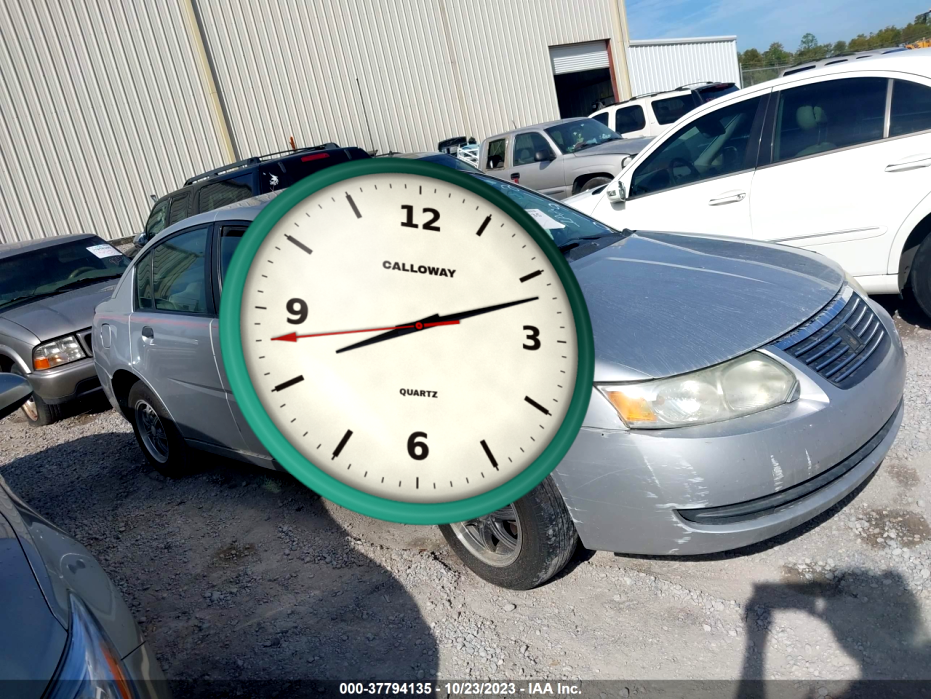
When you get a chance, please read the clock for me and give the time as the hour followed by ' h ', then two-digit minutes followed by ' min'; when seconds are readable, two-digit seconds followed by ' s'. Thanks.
8 h 11 min 43 s
